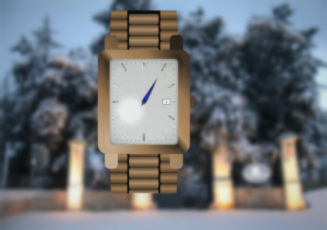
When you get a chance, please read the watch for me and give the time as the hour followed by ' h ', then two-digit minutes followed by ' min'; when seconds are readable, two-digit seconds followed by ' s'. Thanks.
1 h 05 min
